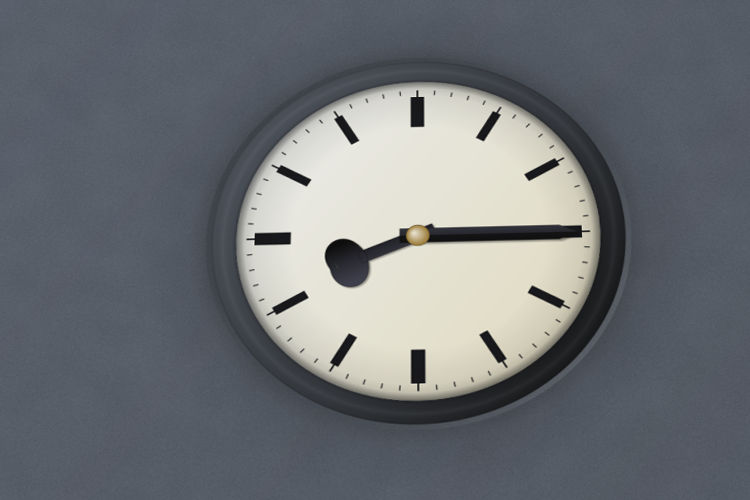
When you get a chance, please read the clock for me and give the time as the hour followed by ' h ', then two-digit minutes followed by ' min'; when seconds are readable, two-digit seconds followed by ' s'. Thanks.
8 h 15 min
